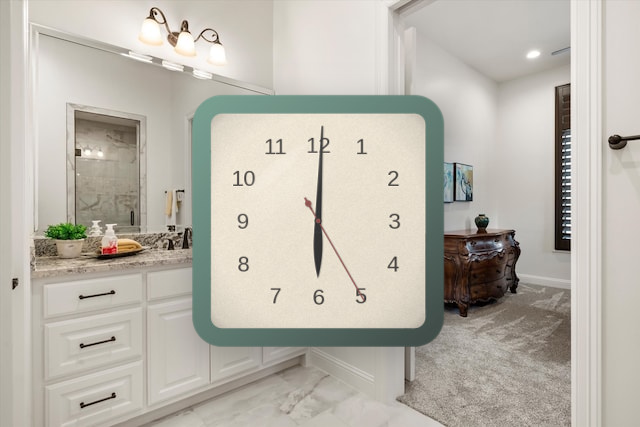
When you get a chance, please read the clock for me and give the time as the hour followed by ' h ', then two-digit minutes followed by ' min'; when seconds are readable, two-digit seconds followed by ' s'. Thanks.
6 h 00 min 25 s
